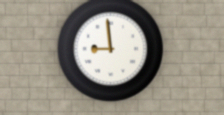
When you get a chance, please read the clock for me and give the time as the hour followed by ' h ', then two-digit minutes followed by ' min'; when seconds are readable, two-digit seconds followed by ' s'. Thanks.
8 h 59 min
